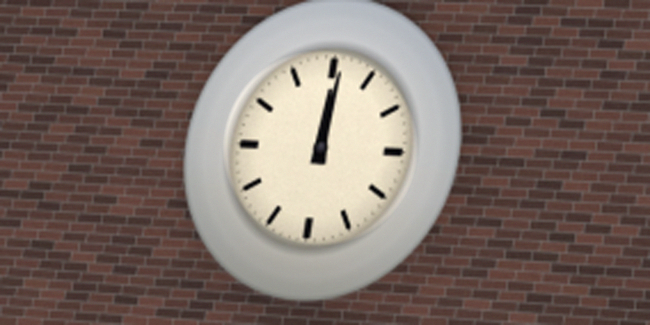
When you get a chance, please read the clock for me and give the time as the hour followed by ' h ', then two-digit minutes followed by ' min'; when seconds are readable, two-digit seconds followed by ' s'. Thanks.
12 h 01 min
